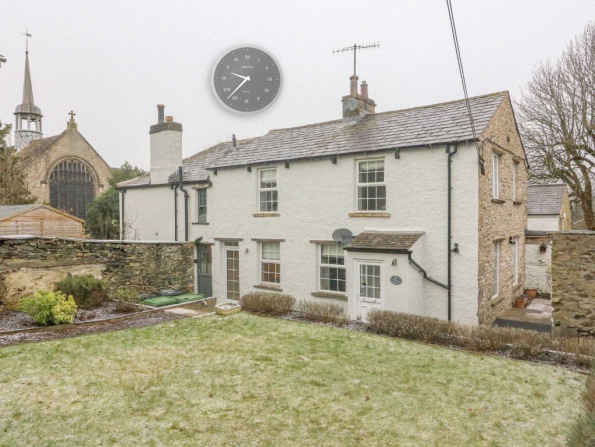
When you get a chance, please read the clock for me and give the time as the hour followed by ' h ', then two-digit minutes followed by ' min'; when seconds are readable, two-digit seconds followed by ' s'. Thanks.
9 h 37 min
